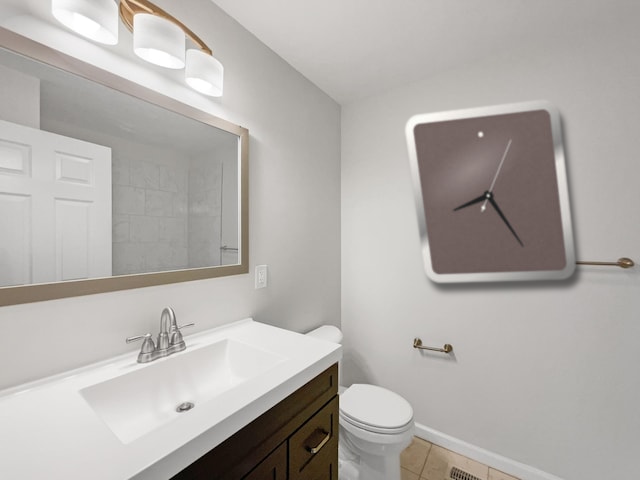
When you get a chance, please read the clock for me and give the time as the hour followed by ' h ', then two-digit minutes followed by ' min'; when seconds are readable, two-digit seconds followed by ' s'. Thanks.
8 h 25 min 05 s
